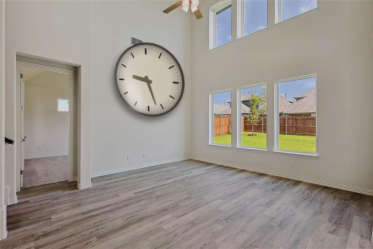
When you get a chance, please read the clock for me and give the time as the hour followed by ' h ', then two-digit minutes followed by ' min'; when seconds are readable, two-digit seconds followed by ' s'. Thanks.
9 h 27 min
